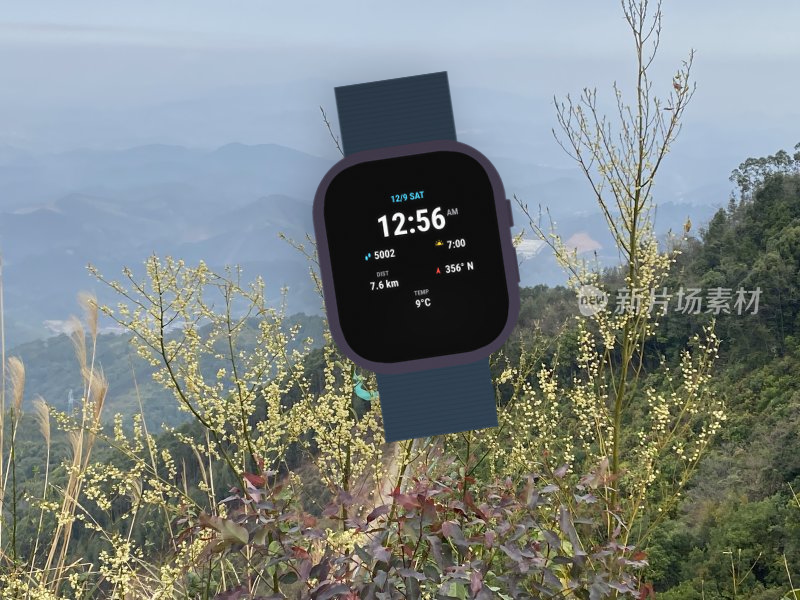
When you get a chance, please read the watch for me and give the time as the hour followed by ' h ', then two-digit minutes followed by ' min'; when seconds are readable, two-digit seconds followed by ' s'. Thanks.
12 h 56 min
